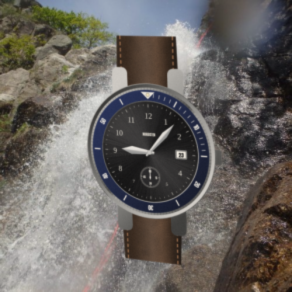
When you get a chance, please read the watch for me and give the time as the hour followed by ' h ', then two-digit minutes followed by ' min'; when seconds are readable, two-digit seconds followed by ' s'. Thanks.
9 h 07 min
